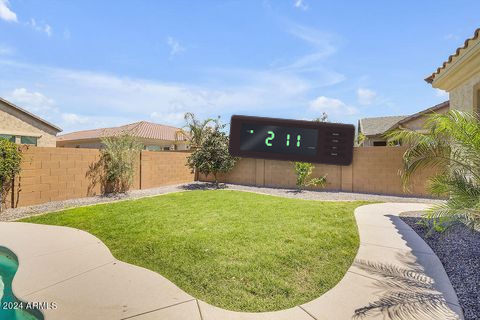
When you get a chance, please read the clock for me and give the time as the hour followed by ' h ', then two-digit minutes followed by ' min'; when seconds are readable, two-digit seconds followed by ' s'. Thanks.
2 h 11 min
